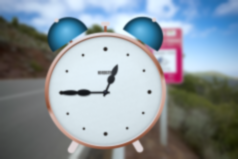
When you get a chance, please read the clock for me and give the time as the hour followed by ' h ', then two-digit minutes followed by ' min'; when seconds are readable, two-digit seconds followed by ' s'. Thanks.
12 h 45 min
